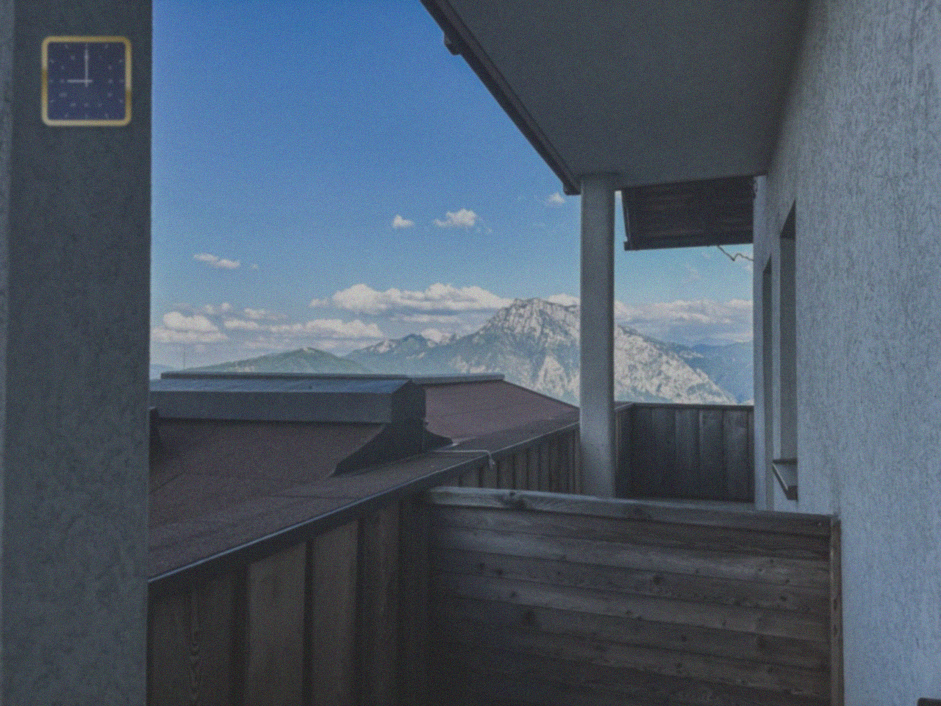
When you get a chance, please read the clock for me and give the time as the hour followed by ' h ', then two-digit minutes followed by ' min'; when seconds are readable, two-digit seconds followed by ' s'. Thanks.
9 h 00 min
